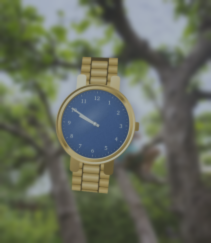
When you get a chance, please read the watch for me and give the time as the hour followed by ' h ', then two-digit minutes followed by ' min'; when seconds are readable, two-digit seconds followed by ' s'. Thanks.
9 h 50 min
